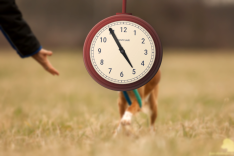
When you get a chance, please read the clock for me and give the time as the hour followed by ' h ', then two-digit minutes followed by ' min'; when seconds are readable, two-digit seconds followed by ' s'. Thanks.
4 h 55 min
